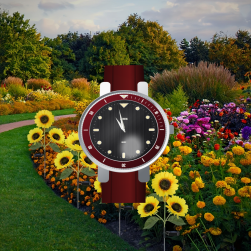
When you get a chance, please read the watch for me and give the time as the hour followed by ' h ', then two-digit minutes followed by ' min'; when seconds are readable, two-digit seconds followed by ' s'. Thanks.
10 h 58 min
